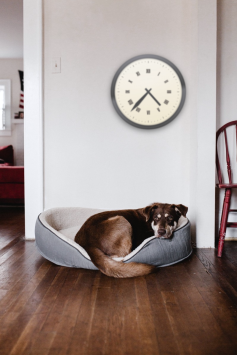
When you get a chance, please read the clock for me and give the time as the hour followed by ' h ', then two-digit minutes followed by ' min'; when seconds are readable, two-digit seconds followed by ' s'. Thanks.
4 h 37 min
